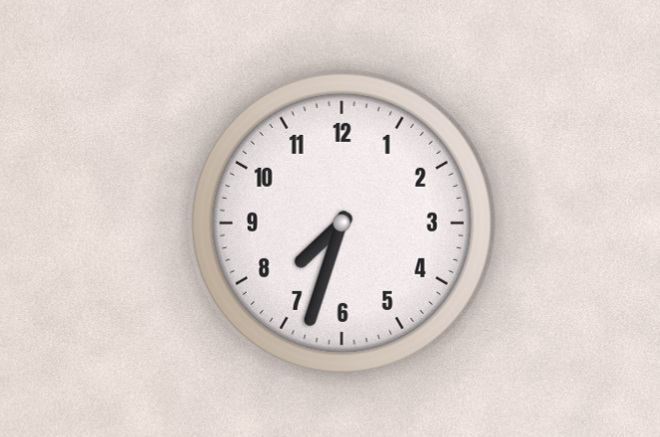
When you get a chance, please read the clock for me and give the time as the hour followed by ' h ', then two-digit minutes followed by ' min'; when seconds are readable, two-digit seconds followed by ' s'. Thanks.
7 h 33 min
